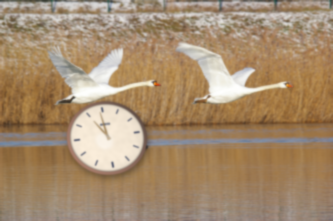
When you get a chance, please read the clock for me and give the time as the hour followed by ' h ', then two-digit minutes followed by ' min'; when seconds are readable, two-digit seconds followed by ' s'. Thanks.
10 h 59 min
